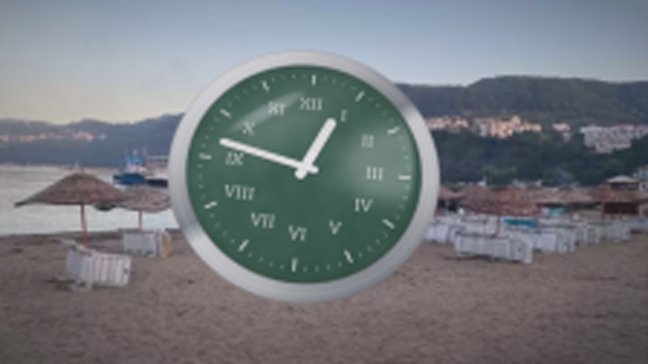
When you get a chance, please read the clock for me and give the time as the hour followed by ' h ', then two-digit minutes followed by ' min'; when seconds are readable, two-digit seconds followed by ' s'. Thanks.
12 h 47 min
